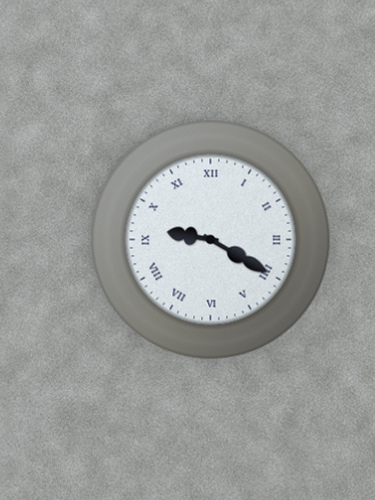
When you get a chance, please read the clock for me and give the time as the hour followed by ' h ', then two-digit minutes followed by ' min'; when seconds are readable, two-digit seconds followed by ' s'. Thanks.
9 h 20 min
